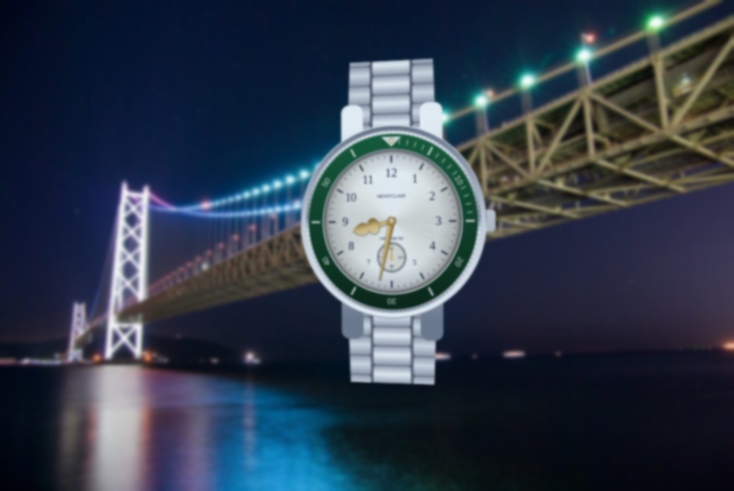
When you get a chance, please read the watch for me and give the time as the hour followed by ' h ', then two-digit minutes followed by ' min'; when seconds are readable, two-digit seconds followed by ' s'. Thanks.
8 h 32 min
